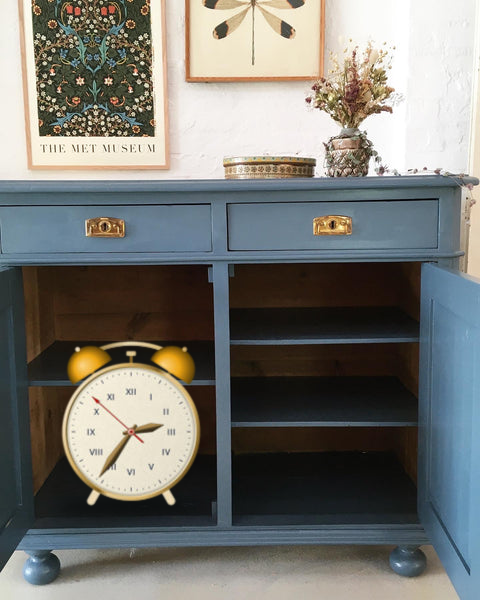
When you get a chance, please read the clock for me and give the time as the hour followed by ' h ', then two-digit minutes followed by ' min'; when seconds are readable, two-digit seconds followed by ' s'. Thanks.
2 h 35 min 52 s
